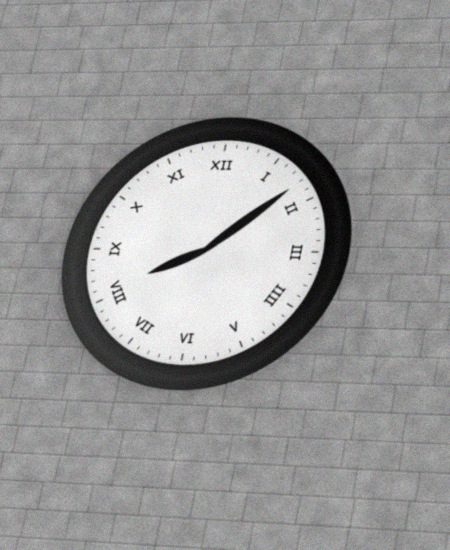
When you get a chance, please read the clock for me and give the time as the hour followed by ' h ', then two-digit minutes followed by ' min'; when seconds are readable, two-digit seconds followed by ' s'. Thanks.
8 h 08 min
